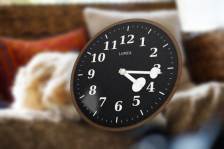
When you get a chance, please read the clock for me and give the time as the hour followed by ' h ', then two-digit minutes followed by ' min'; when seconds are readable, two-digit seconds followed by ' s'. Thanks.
4 h 16 min
